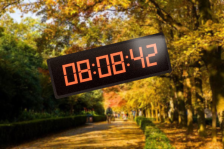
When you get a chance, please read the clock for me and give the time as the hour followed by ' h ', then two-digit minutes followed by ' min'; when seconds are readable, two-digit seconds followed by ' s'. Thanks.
8 h 08 min 42 s
